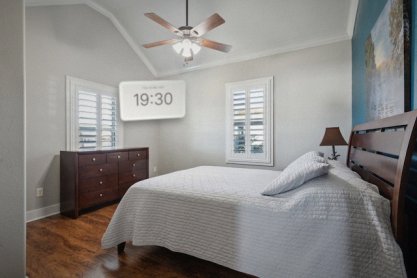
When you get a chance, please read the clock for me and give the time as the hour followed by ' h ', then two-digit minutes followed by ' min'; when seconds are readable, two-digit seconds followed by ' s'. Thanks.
19 h 30 min
